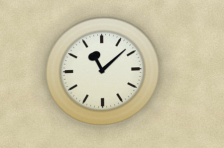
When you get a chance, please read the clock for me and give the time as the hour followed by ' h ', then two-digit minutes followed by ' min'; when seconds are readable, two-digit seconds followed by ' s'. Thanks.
11 h 08 min
